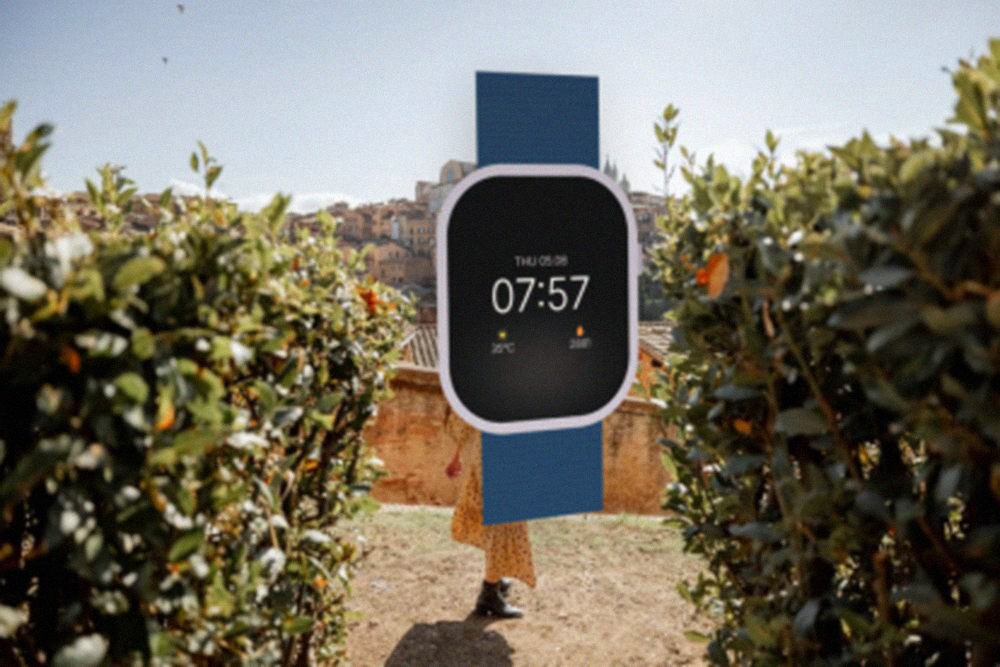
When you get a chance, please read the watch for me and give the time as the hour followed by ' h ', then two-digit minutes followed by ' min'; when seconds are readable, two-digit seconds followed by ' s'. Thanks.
7 h 57 min
